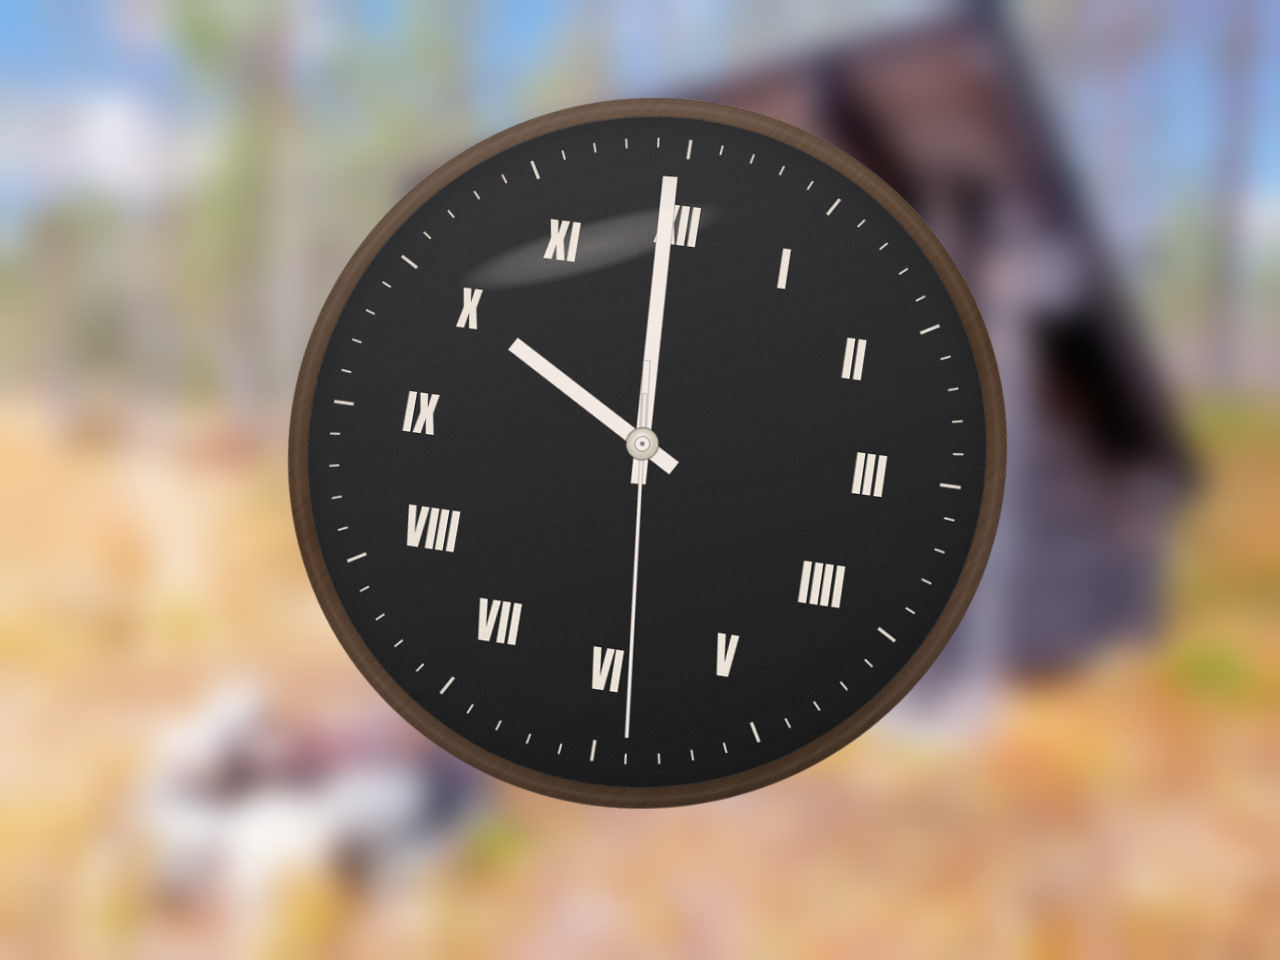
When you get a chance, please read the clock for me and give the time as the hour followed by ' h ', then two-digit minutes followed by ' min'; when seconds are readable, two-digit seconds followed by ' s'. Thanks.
9 h 59 min 29 s
